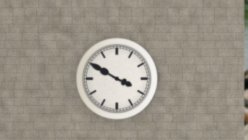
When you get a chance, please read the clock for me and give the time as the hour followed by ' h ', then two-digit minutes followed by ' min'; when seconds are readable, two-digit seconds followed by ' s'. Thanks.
3 h 50 min
